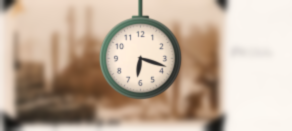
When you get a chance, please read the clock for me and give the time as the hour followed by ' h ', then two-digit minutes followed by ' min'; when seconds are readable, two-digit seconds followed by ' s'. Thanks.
6 h 18 min
